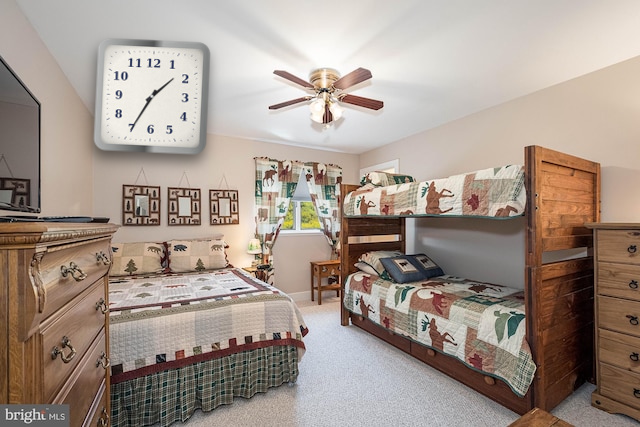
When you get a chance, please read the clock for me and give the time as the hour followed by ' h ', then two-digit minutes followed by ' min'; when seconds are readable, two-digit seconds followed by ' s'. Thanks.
1 h 35 min
